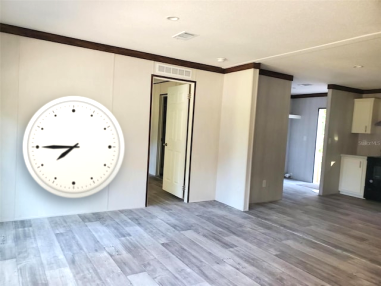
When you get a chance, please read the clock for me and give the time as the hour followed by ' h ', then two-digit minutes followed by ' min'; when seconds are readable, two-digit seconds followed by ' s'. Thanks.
7 h 45 min
